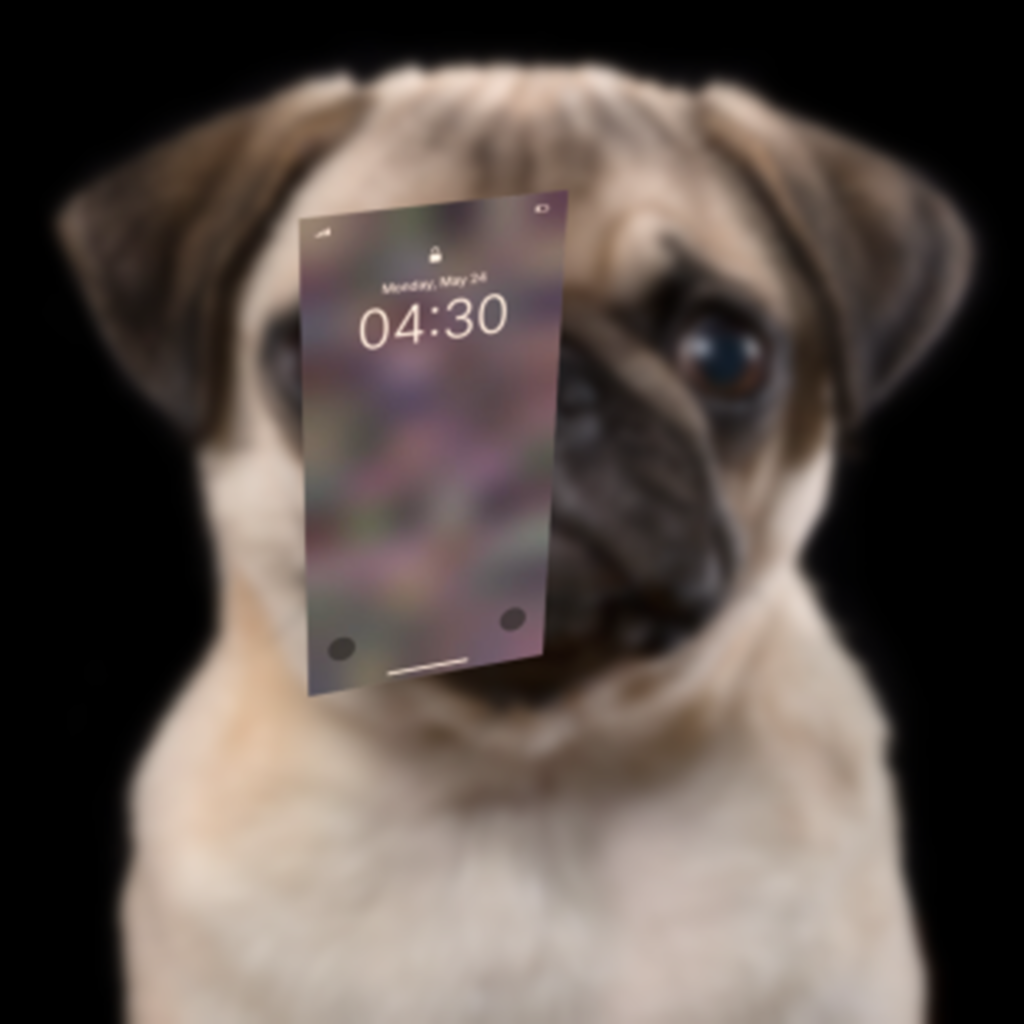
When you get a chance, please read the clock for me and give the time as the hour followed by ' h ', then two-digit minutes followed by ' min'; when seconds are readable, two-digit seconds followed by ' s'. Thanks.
4 h 30 min
